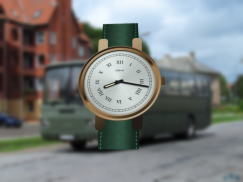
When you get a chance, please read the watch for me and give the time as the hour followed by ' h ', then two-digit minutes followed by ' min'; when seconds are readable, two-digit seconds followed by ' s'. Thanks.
8 h 17 min
